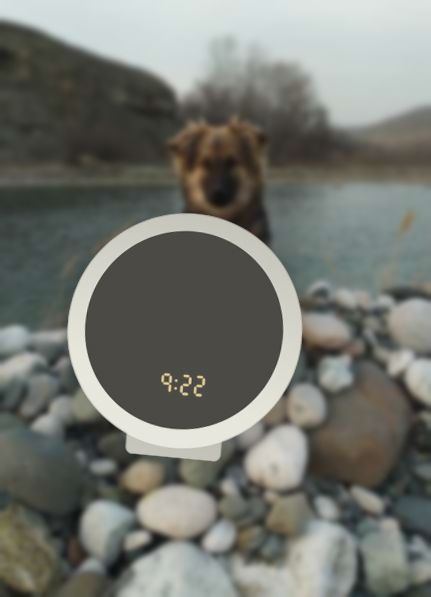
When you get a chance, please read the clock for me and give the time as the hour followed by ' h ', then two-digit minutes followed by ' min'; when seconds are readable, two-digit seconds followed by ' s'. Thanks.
9 h 22 min
